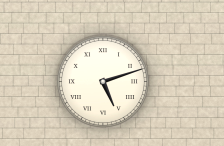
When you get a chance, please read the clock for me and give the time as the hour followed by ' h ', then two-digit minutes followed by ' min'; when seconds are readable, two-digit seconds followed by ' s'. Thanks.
5 h 12 min
